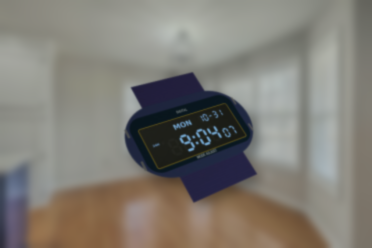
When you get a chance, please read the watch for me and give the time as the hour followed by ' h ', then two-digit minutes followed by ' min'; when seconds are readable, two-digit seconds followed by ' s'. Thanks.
9 h 04 min 07 s
